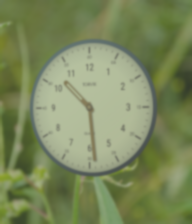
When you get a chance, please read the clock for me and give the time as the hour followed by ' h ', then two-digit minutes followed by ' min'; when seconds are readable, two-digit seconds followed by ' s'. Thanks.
10 h 29 min
